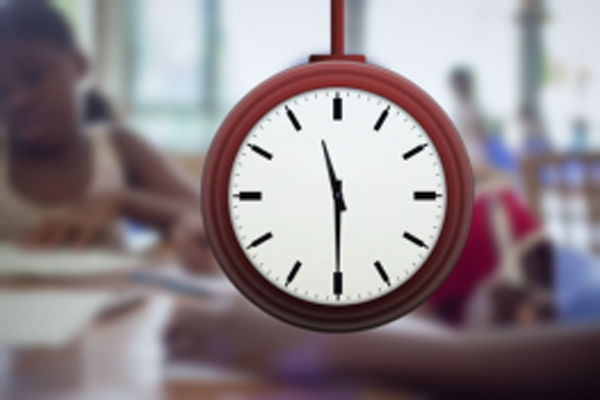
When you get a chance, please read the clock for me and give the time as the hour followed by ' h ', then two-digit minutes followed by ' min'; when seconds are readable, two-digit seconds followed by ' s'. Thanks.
11 h 30 min
